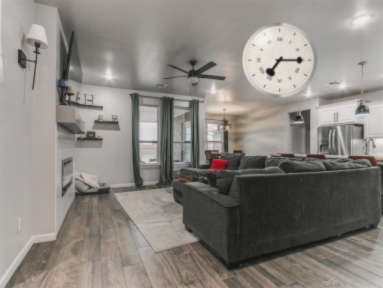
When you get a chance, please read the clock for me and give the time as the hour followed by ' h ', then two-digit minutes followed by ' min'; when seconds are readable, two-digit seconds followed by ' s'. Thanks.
7 h 15 min
